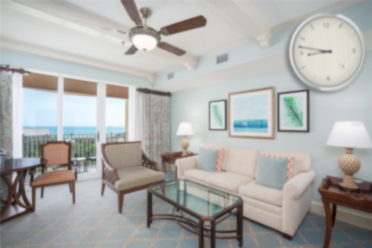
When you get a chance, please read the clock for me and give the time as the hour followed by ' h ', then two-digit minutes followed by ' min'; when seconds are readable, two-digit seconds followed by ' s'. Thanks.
8 h 47 min
